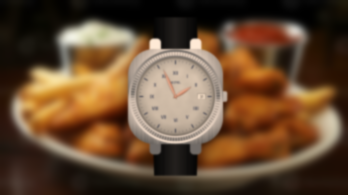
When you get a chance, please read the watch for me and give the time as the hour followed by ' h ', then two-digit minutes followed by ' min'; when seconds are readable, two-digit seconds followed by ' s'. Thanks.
1 h 56 min
